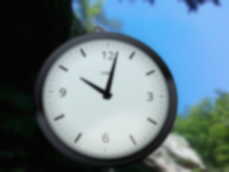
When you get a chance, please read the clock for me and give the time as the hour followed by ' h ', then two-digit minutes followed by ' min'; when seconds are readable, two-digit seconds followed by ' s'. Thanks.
10 h 02 min
